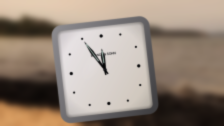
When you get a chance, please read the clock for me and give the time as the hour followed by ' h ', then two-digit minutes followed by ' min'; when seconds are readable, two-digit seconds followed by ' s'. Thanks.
11 h 55 min
